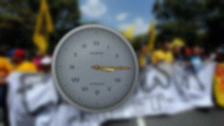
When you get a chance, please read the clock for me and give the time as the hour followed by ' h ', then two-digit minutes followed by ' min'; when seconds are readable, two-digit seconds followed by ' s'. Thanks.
3 h 15 min
